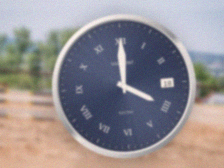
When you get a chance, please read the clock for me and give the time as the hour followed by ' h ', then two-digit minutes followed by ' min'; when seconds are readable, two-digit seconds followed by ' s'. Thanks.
4 h 00 min
